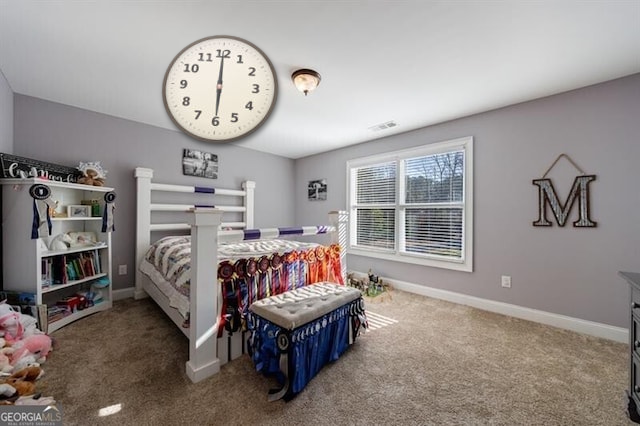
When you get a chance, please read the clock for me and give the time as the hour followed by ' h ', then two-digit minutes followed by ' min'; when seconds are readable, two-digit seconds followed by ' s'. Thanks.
6 h 00 min
